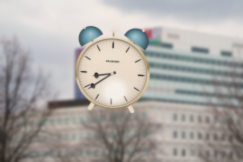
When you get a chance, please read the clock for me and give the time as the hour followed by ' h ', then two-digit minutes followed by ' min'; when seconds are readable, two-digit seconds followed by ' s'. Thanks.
8 h 39 min
